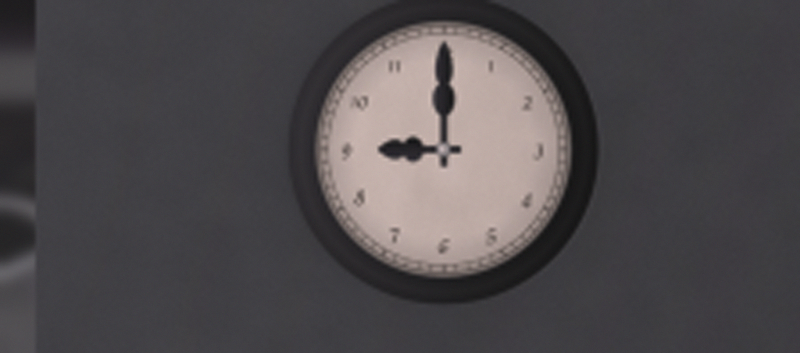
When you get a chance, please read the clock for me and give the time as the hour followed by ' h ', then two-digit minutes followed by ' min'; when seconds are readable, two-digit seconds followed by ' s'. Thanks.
9 h 00 min
